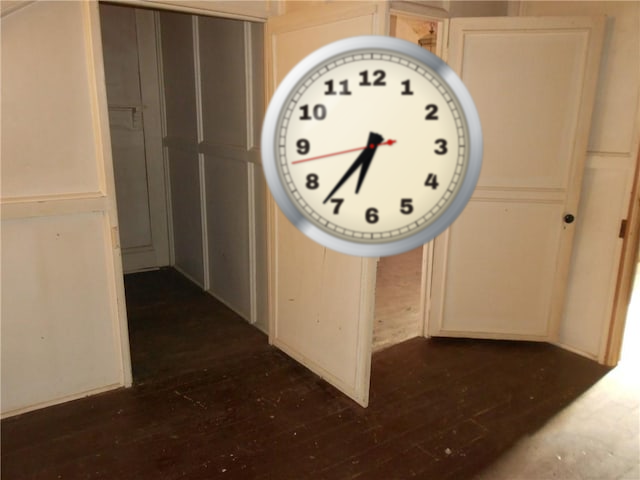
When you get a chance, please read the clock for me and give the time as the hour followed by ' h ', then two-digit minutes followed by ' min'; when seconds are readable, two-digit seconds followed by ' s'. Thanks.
6 h 36 min 43 s
